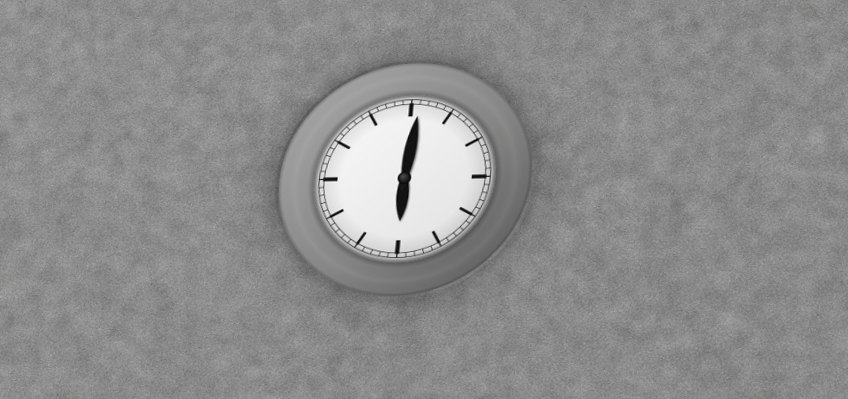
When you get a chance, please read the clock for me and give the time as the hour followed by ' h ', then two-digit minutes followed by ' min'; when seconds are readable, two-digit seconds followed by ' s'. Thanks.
6 h 01 min
